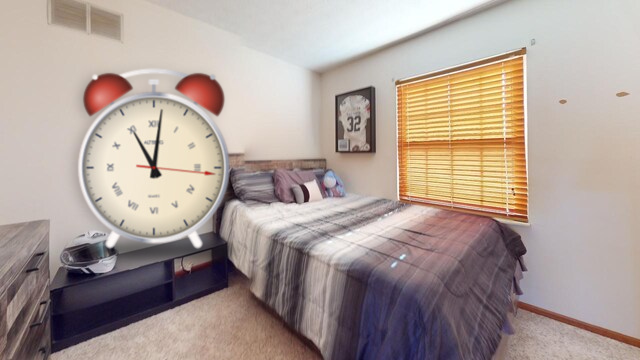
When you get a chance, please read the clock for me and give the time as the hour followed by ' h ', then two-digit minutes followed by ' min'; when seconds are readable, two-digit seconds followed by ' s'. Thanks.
11 h 01 min 16 s
